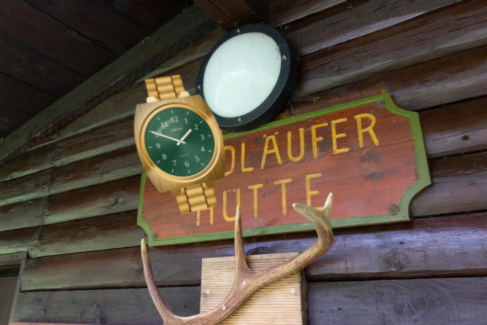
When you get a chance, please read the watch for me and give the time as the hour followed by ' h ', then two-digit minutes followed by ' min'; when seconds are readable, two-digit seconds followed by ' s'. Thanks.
1 h 50 min
